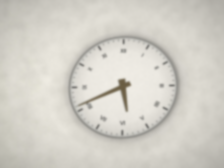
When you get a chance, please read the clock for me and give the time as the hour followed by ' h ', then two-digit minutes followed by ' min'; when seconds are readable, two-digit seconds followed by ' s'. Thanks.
5 h 41 min
